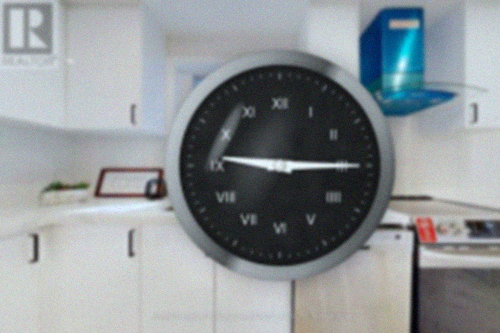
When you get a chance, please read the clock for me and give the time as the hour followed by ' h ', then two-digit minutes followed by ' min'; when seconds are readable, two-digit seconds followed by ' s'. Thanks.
9 h 15 min
